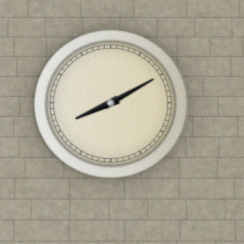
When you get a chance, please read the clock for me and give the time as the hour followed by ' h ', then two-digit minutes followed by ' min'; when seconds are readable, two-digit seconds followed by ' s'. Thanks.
8 h 10 min
